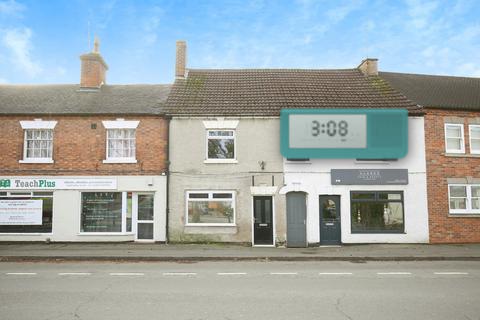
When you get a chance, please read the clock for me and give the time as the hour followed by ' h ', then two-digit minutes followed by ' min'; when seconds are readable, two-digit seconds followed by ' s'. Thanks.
3 h 08 min
